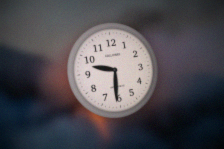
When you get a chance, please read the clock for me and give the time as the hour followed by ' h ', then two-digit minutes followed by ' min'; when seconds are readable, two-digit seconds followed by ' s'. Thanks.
9 h 31 min
